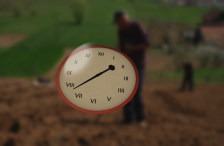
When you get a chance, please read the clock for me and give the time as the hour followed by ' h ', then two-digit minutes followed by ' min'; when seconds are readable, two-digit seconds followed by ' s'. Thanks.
1 h 38 min
